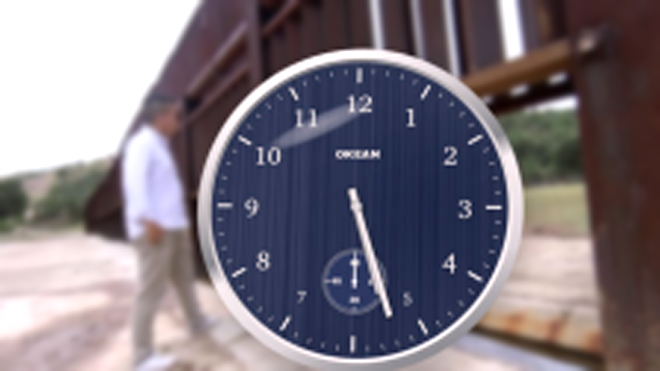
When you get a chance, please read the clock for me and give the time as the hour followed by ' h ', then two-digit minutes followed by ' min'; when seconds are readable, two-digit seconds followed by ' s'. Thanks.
5 h 27 min
